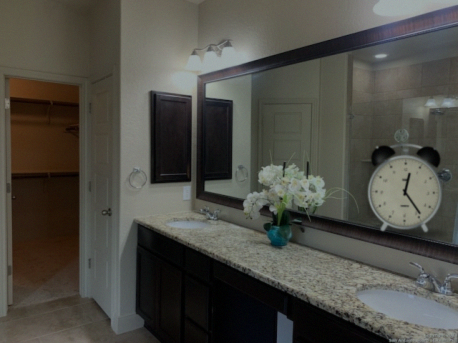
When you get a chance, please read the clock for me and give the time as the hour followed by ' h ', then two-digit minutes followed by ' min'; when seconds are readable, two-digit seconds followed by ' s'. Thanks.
12 h 24 min
